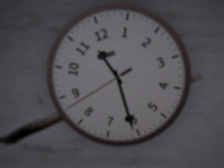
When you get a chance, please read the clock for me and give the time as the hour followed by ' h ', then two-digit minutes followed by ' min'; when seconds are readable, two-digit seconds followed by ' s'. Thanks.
11 h 30 min 43 s
